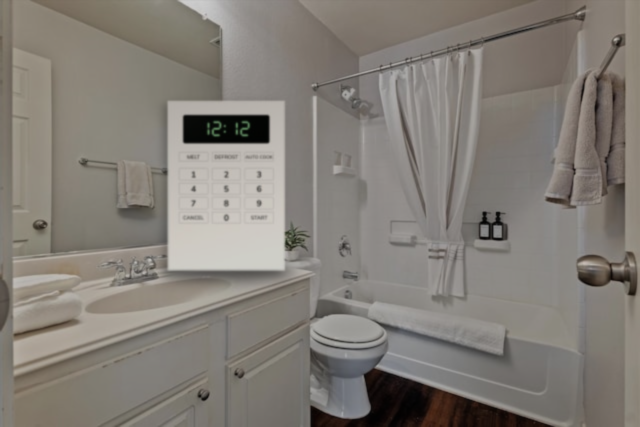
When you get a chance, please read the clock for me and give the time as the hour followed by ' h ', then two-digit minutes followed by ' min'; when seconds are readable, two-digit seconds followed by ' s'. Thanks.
12 h 12 min
